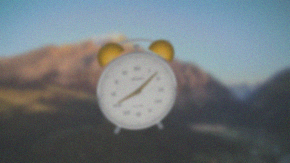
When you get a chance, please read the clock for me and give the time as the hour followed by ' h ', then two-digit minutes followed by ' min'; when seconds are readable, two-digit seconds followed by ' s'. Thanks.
8 h 08 min
